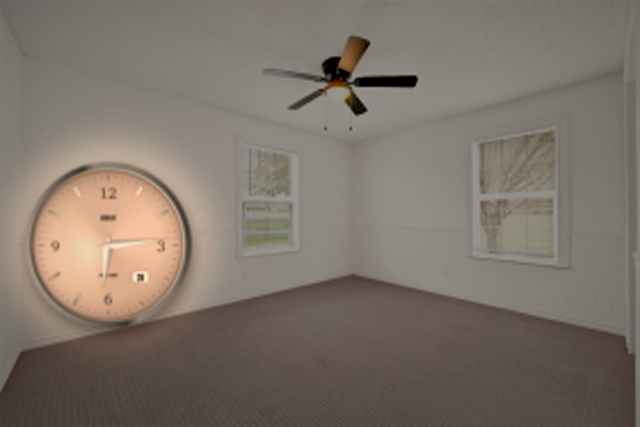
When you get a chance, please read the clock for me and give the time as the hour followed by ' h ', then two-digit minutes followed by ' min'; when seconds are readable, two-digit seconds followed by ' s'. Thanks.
6 h 14 min
